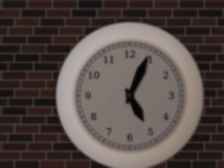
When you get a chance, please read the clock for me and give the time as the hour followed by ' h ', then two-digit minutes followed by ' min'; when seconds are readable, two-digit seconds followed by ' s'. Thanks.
5 h 04 min
